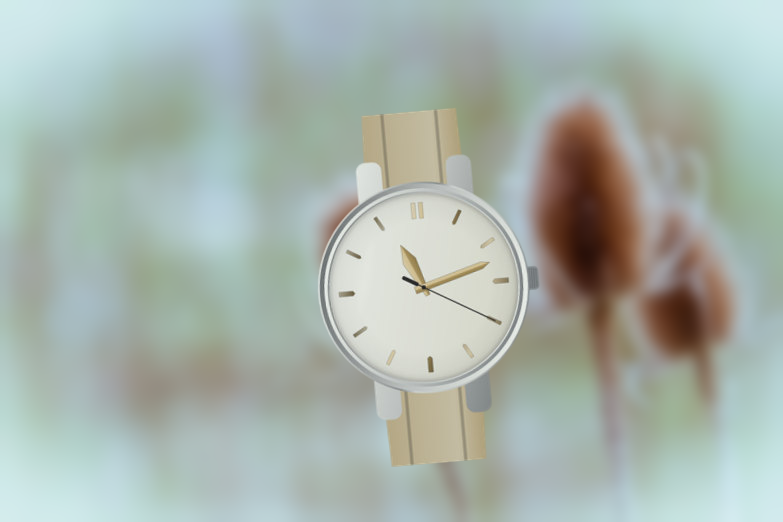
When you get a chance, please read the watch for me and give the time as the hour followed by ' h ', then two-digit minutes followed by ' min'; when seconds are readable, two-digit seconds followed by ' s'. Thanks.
11 h 12 min 20 s
